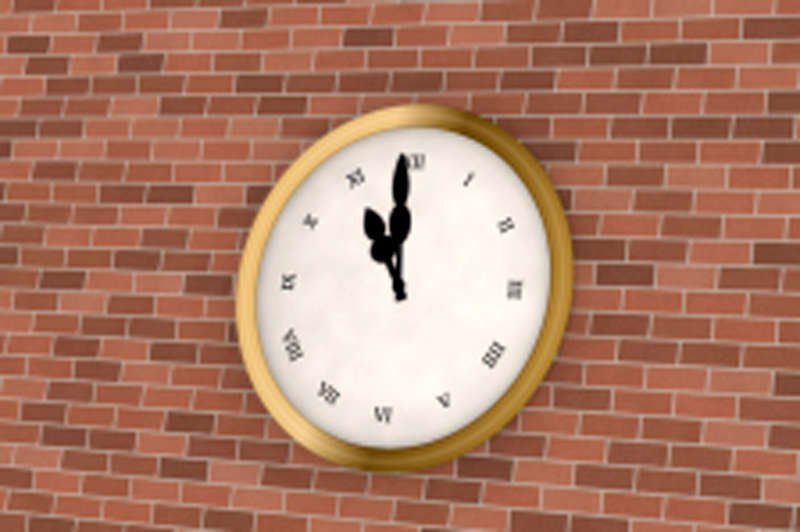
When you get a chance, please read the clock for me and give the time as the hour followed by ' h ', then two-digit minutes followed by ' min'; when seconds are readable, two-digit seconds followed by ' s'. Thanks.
10 h 59 min
